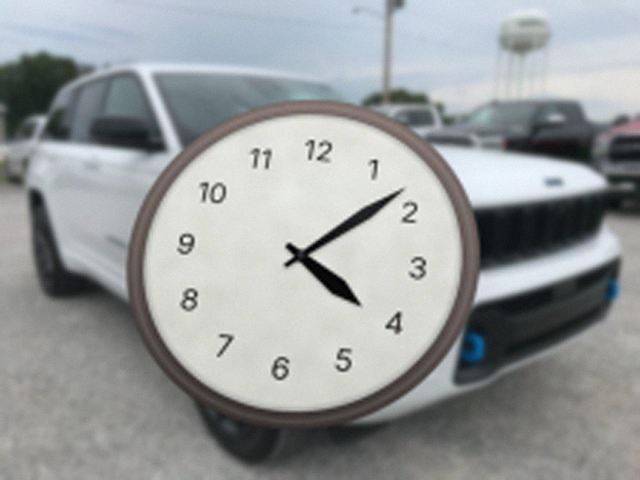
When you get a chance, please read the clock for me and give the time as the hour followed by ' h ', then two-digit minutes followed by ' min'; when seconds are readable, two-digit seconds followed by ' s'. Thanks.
4 h 08 min
